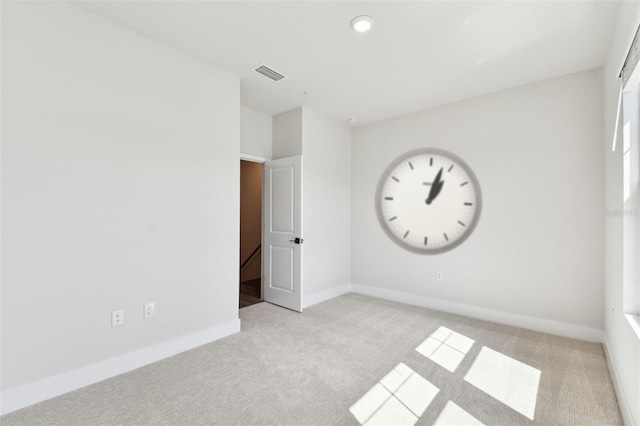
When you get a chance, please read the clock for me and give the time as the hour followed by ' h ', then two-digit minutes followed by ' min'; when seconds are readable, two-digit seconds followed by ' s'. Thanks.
1 h 03 min
